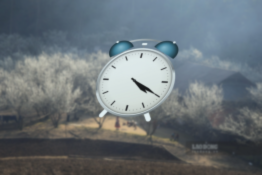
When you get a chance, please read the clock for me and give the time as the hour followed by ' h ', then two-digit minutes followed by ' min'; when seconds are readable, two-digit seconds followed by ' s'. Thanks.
4 h 20 min
